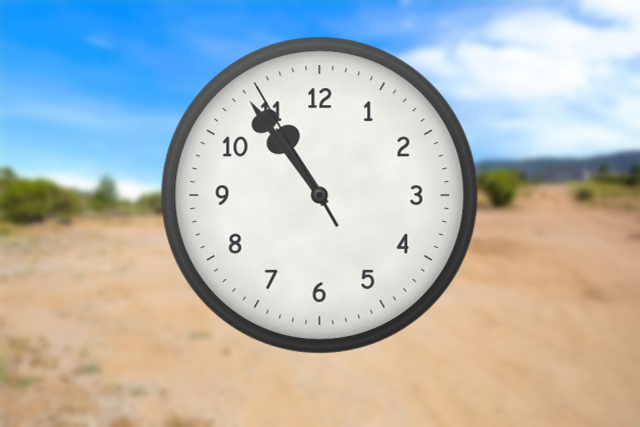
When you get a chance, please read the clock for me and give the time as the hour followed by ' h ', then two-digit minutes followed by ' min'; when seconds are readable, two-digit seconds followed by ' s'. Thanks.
10 h 53 min 55 s
